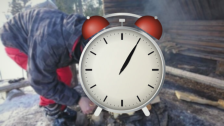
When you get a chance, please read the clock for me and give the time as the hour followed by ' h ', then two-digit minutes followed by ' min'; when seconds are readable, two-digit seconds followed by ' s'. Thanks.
1 h 05 min
